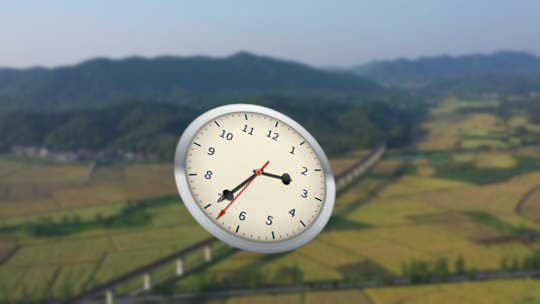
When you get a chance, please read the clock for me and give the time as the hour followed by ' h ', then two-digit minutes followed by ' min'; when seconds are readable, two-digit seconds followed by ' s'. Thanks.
2 h 34 min 33 s
